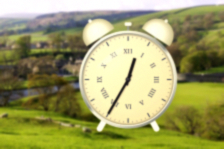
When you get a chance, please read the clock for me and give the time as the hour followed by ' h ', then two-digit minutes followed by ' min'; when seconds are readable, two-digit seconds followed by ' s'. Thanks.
12 h 35 min
